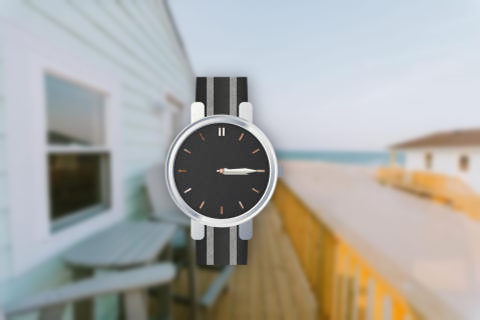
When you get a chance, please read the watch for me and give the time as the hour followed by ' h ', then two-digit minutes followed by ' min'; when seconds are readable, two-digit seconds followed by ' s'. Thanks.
3 h 15 min
